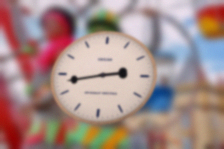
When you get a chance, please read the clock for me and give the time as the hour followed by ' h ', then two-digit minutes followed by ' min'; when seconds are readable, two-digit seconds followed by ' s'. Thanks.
2 h 43 min
